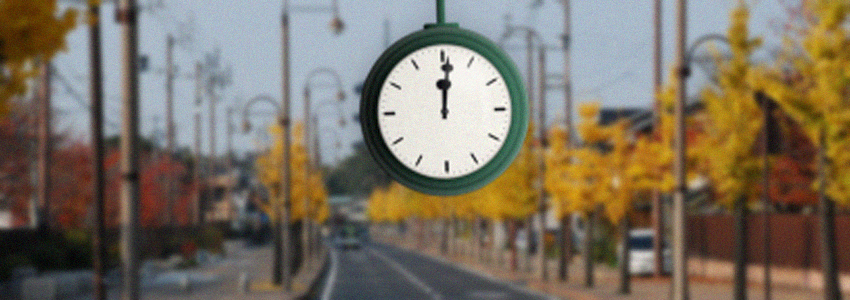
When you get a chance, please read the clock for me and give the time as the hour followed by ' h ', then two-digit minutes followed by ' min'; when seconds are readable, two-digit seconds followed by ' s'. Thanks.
12 h 01 min
